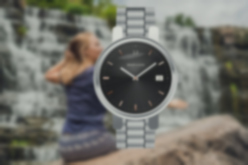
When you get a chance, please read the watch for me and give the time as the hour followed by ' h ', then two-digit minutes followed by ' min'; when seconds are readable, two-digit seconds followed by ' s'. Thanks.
10 h 09 min
